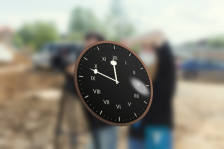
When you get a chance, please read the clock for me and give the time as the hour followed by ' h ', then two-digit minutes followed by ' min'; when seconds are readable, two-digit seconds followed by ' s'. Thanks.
11 h 48 min
